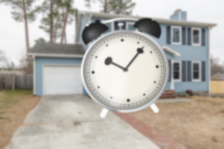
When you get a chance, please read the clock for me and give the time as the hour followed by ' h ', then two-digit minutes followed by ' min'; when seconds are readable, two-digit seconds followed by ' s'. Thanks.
10 h 07 min
